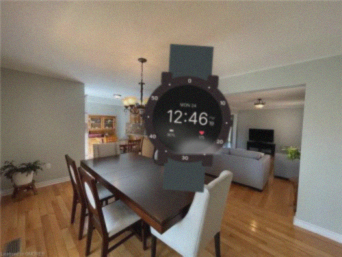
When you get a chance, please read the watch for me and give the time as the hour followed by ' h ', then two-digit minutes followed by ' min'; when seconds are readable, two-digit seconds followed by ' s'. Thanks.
12 h 46 min
